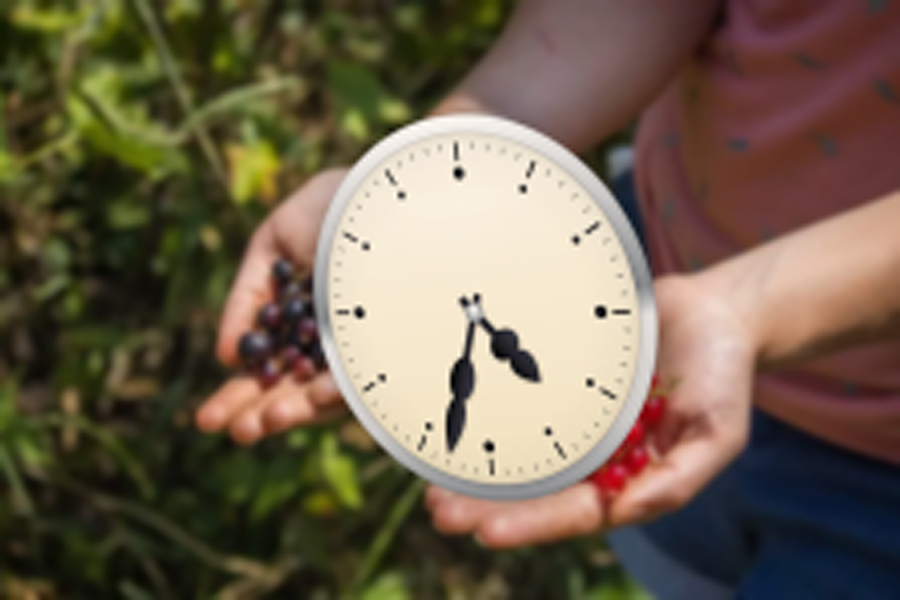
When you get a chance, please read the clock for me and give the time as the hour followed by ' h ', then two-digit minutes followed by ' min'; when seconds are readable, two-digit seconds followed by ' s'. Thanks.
4 h 33 min
